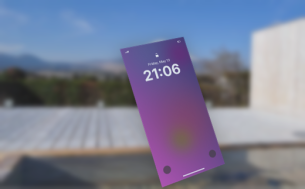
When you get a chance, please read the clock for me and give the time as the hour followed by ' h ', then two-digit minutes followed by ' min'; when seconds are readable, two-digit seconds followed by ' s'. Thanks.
21 h 06 min
